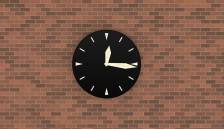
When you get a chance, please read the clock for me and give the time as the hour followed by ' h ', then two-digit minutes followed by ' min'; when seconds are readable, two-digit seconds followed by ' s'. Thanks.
12 h 16 min
